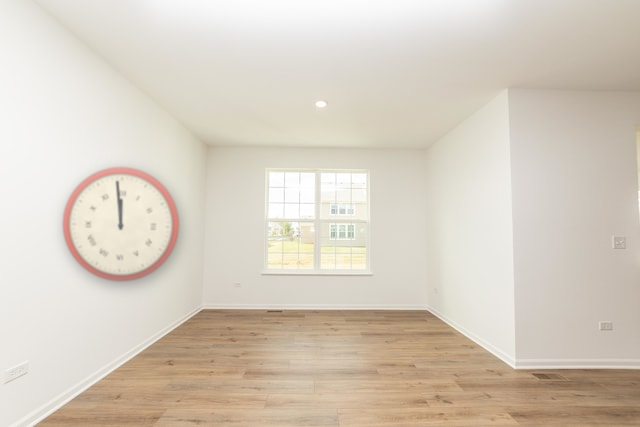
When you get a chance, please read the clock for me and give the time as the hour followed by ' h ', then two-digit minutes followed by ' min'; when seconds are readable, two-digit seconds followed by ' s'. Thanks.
11 h 59 min
